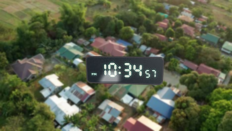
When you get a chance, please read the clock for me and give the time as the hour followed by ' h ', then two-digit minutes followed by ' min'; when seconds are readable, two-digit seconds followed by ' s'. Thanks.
10 h 34 min 57 s
